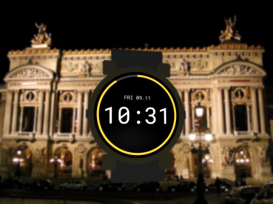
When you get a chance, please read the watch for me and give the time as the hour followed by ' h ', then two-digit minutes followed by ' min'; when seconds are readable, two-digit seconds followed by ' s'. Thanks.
10 h 31 min
